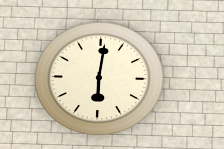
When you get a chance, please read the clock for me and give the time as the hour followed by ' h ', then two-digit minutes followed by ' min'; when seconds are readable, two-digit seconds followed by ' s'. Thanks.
6 h 01 min
